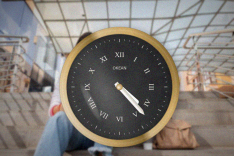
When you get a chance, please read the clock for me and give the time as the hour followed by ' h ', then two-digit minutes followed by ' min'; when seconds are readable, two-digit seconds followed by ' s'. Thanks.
4 h 23 min
